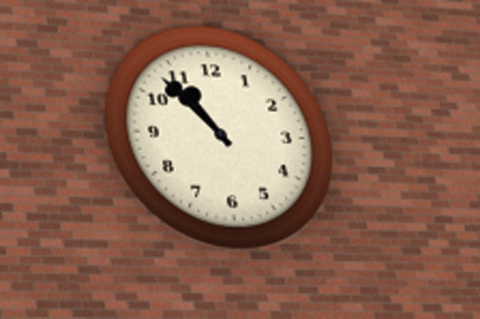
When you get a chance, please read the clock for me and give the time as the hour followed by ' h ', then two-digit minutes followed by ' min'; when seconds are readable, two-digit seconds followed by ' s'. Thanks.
10 h 53 min
